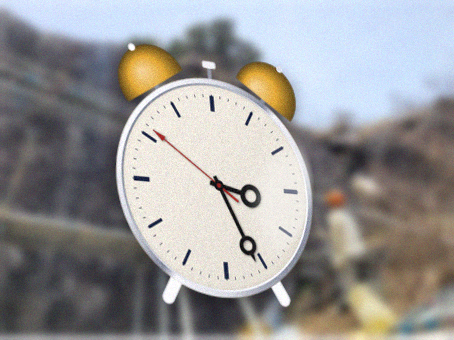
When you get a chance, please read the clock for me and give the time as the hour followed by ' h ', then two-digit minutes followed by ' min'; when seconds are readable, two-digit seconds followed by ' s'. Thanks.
3 h 25 min 51 s
